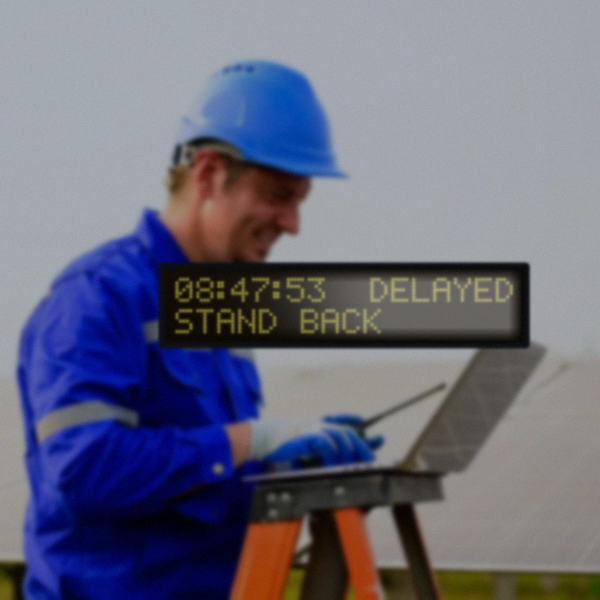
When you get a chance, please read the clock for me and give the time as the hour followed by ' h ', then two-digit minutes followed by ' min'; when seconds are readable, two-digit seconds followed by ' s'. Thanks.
8 h 47 min 53 s
